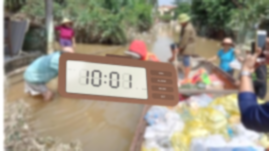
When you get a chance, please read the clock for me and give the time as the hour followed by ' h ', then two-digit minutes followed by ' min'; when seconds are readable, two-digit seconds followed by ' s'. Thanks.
10 h 01 min
